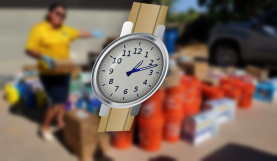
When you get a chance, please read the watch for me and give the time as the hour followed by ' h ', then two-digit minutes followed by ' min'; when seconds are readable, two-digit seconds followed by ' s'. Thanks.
1 h 12 min
